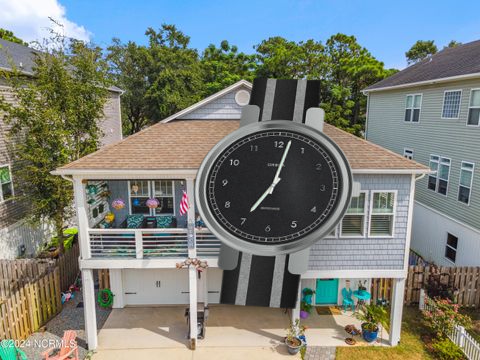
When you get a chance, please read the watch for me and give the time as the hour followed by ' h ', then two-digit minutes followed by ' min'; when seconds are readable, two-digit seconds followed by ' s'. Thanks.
7 h 02 min
